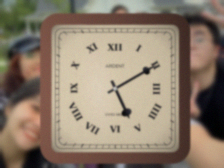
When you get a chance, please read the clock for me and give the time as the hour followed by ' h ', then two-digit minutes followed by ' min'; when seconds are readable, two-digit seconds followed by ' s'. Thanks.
5 h 10 min
